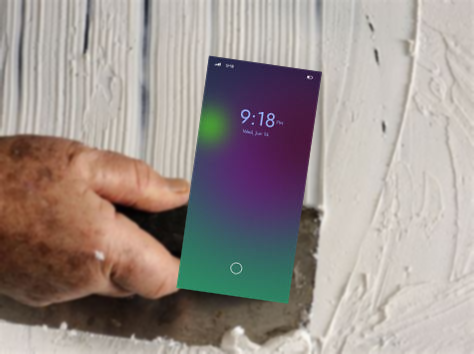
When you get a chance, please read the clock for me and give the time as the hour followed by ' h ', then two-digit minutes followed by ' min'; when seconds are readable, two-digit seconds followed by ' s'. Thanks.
9 h 18 min
